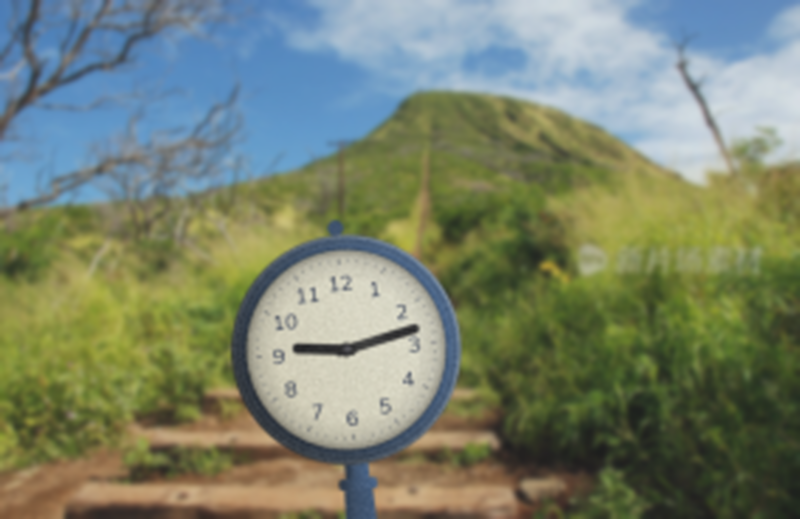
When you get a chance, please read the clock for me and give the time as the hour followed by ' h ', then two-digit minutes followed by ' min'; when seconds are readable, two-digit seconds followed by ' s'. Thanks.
9 h 13 min
